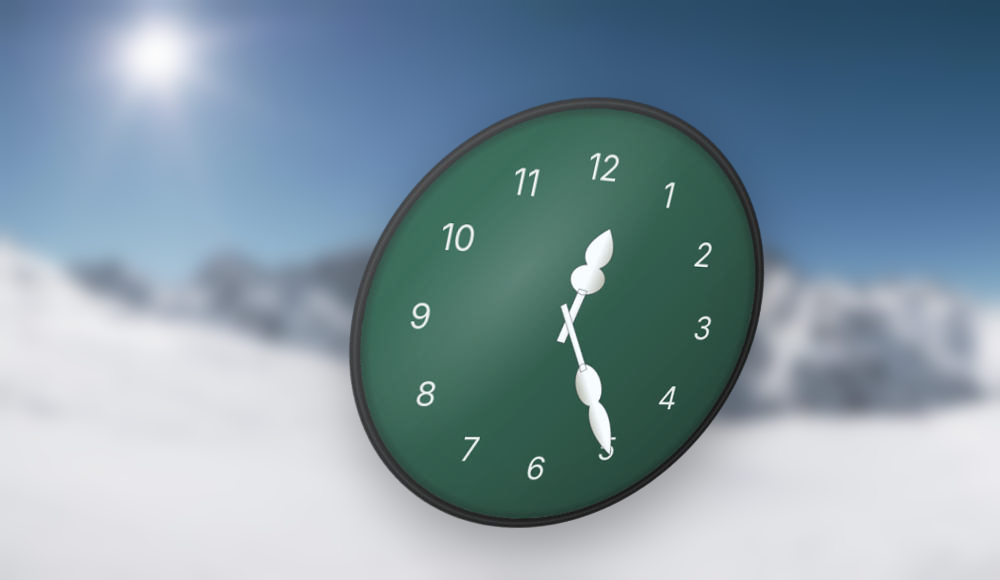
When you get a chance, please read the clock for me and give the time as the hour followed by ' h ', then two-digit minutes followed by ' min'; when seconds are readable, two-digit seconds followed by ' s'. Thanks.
12 h 25 min
